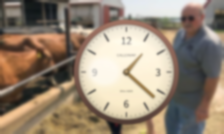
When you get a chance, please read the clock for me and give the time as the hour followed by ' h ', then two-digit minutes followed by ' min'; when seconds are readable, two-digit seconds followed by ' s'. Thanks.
1 h 22 min
